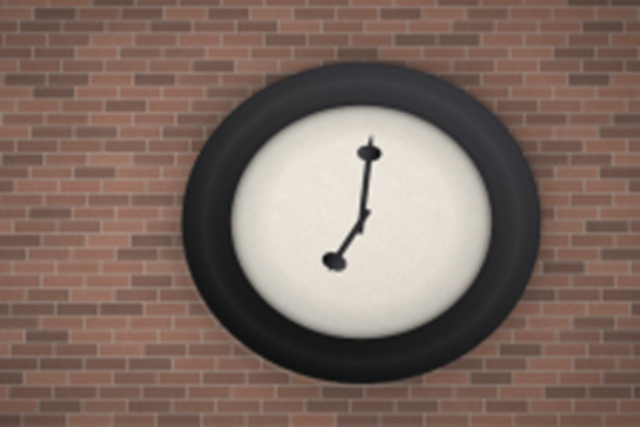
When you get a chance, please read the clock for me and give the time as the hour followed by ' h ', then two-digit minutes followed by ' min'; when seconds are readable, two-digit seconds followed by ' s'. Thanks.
7 h 01 min
